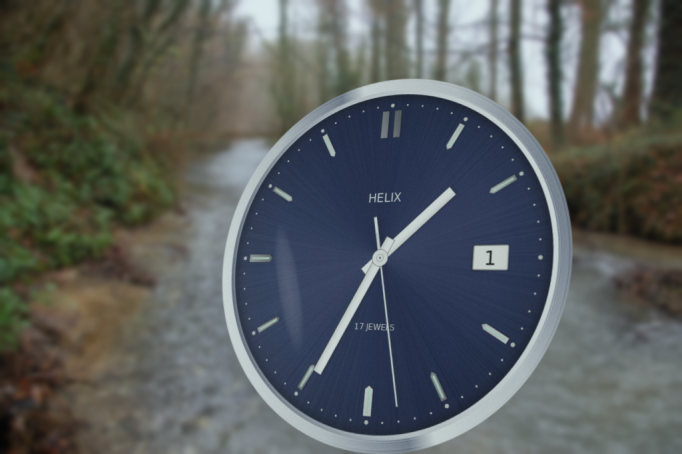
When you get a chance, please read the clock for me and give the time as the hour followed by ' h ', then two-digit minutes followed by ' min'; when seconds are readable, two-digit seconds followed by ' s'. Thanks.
1 h 34 min 28 s
